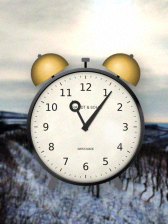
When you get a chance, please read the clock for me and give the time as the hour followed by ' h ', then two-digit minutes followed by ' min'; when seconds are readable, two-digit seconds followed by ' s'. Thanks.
11 h 06 min
